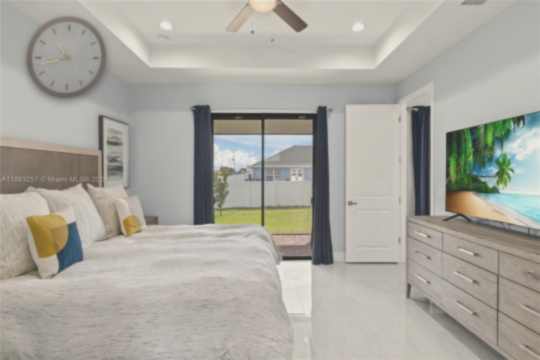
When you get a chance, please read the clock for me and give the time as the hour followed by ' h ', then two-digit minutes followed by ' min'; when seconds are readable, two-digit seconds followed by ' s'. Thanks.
10 h 43 min
